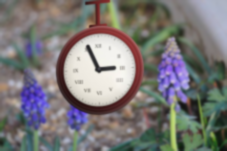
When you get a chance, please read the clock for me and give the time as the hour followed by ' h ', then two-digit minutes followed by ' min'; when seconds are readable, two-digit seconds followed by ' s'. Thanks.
2 h 56 min
